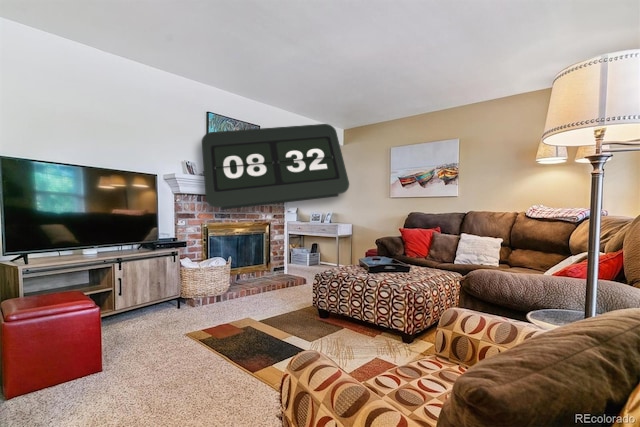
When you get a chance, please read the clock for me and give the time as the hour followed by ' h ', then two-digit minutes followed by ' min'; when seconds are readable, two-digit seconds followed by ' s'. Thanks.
8 h 32 min
